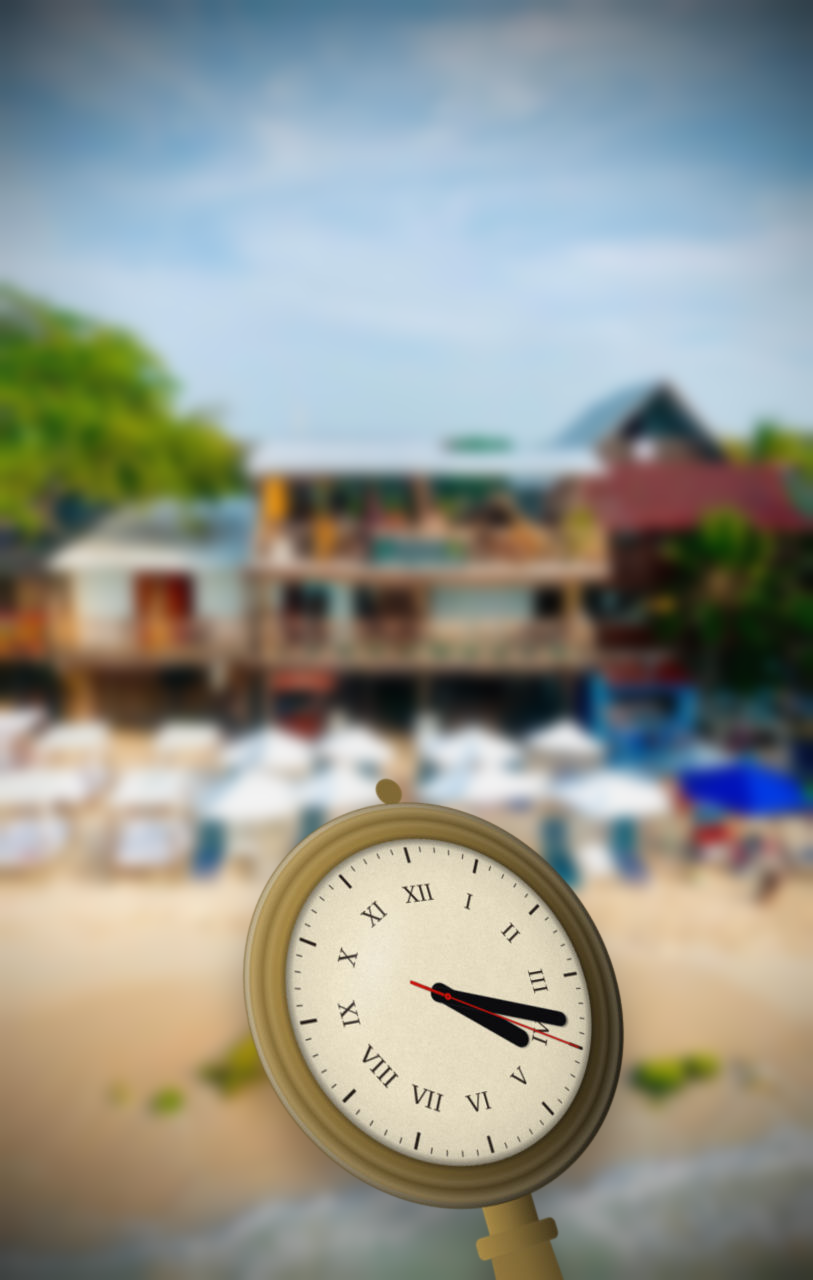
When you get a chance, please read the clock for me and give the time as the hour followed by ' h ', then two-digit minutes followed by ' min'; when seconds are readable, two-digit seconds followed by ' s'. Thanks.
4 h 18 min 20 s
